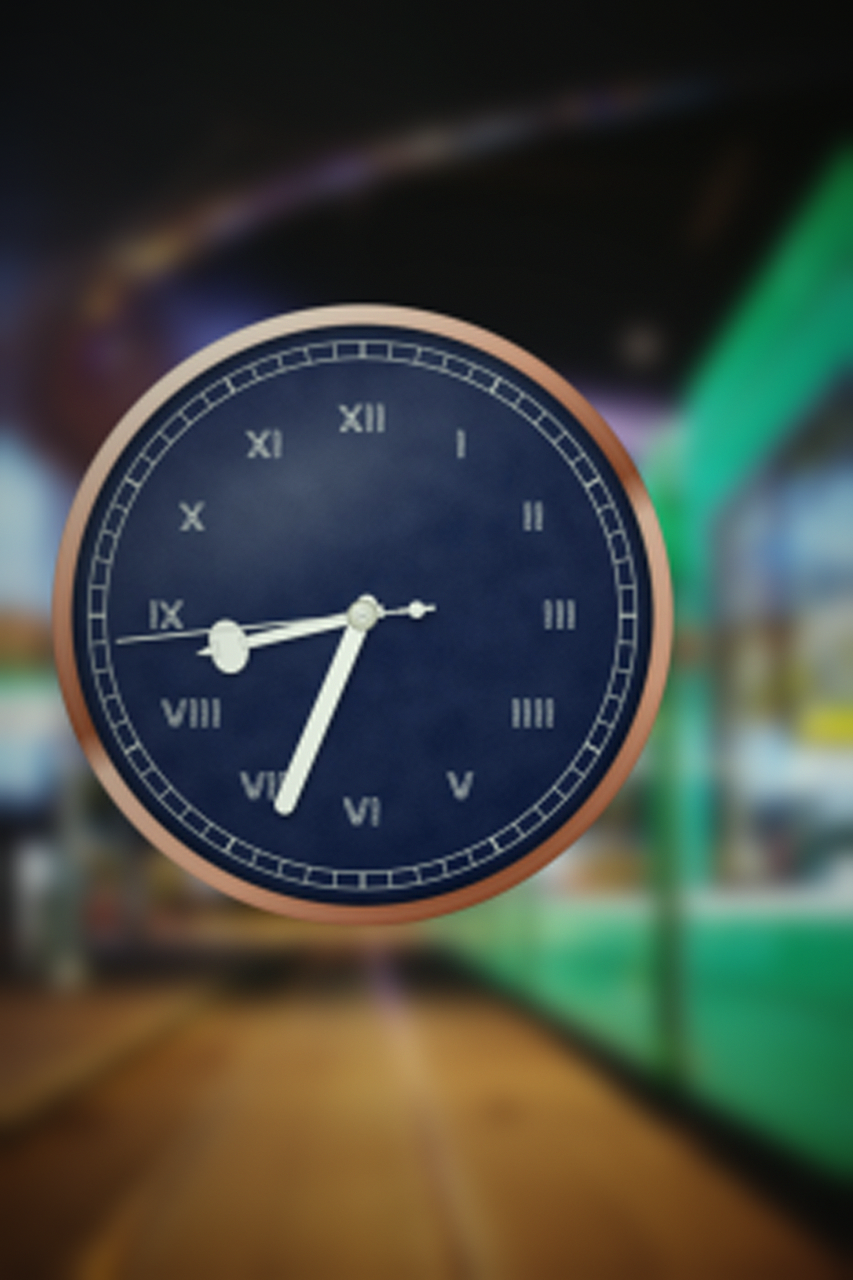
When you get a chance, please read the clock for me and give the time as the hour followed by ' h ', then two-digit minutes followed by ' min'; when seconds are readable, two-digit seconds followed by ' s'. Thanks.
8 h 33 min 44 s
